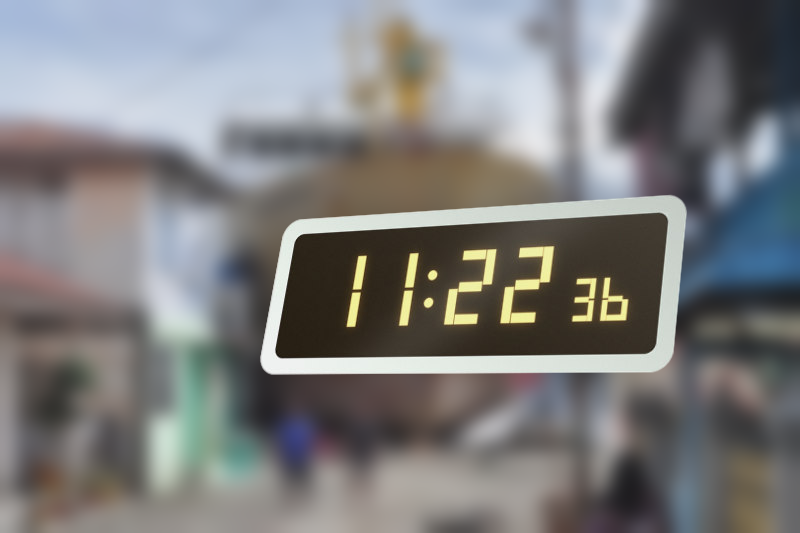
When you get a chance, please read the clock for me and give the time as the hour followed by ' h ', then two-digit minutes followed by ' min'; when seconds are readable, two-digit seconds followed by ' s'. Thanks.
11 h 22 min 36 s
